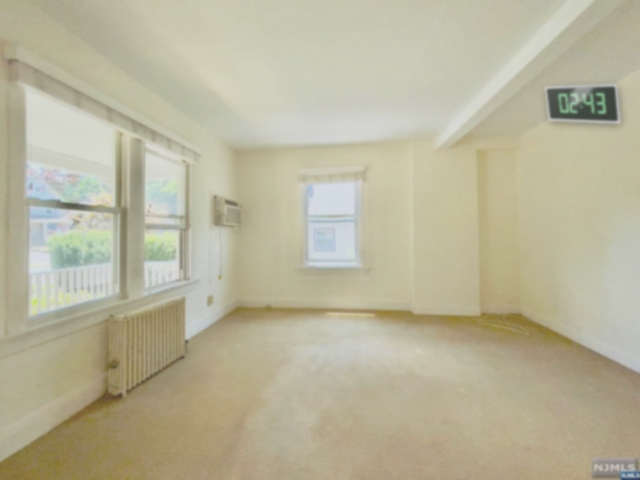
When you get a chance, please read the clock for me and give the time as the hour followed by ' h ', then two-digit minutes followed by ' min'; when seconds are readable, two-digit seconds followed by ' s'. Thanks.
2 h 43 min
